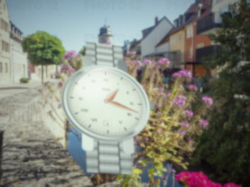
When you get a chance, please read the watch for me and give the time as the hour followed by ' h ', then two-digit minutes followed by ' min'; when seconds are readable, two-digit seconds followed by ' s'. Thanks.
1 h 18 min
